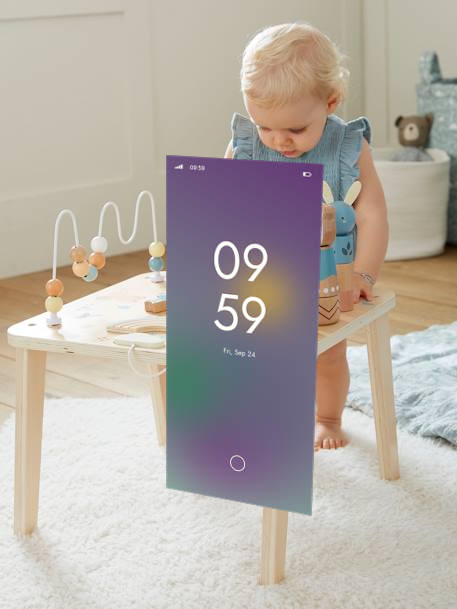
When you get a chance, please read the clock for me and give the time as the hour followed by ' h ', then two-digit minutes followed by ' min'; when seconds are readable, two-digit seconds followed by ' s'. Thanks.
9 h 59 min
